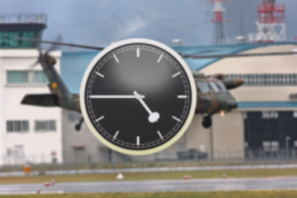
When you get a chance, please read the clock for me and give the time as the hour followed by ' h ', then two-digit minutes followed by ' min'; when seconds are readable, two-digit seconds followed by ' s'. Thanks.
4 h 45 min
